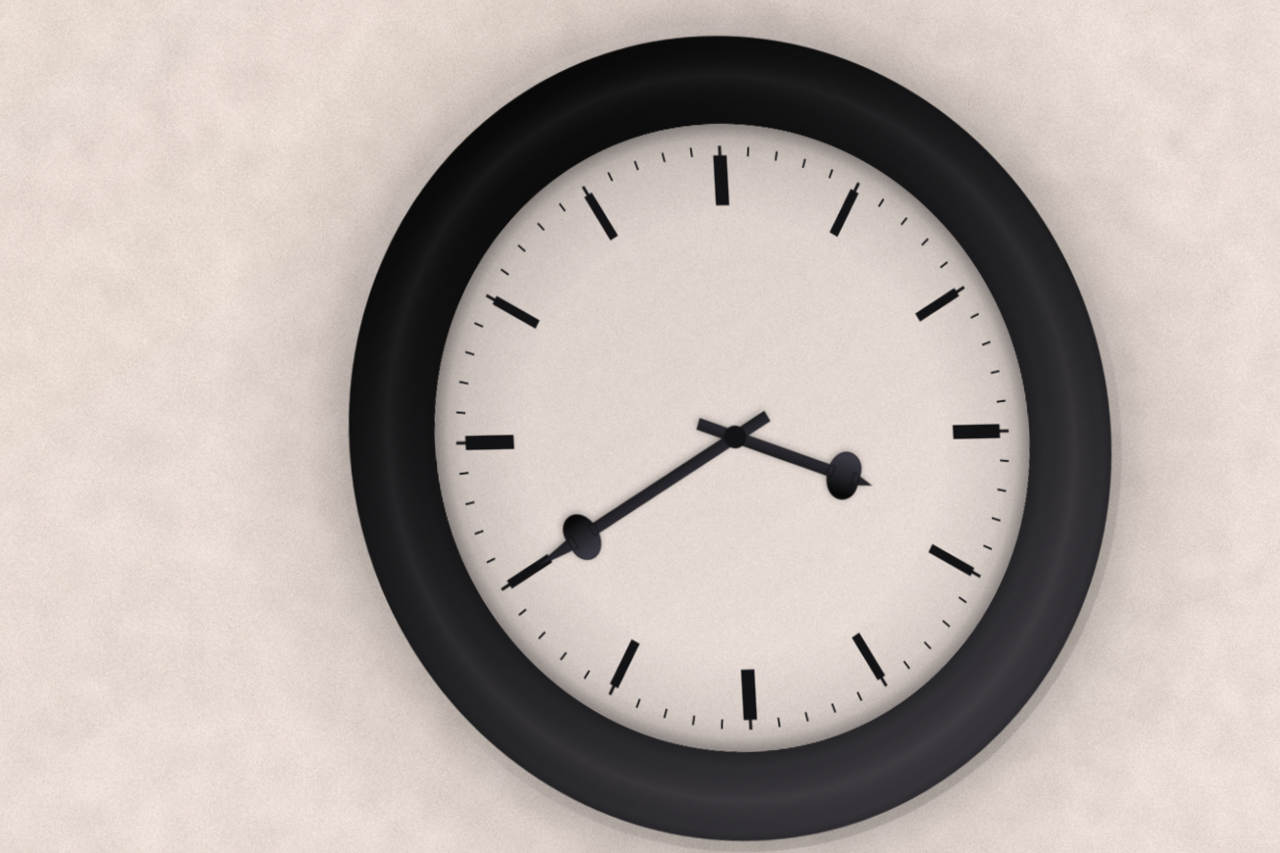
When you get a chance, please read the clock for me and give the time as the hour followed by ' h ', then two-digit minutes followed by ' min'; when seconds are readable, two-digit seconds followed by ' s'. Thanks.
3 h 40 min
